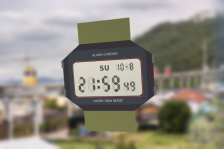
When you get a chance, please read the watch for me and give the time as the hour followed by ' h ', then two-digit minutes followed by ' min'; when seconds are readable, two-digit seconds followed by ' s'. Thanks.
21 h 59 min 49 s
